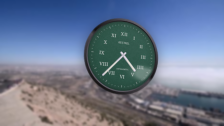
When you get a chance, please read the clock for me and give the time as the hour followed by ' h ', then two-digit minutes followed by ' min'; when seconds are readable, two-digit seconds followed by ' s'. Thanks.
4 h 37 min
